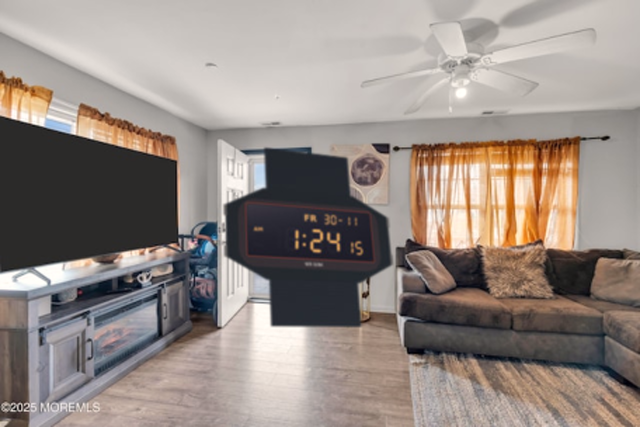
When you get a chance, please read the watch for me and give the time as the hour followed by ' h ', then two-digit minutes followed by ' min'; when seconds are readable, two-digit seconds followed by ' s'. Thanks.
1 h 24 min 15 s
